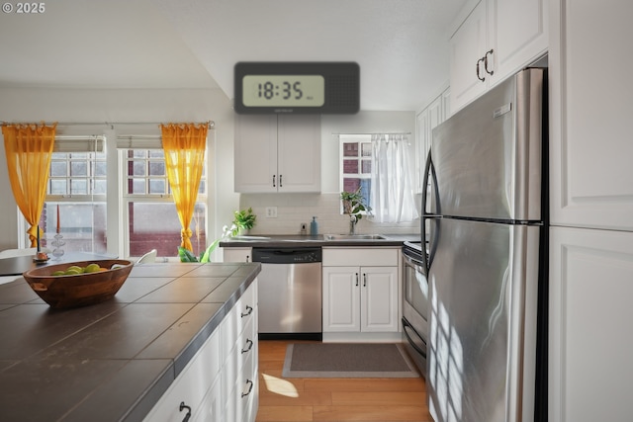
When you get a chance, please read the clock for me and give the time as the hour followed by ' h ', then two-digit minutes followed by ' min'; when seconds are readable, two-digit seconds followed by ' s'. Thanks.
18 h 35 min
